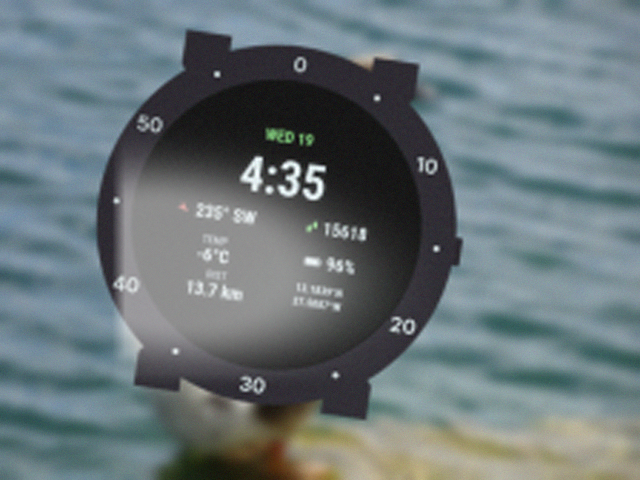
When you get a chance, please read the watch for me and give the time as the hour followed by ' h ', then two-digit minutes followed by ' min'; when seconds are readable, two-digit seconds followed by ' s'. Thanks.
4 h 35 min
